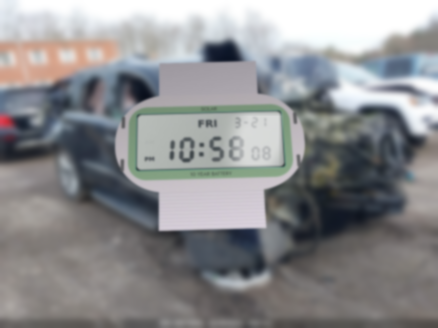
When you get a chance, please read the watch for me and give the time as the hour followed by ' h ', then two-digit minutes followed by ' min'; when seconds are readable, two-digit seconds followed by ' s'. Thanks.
10 h 58 min 08 s
